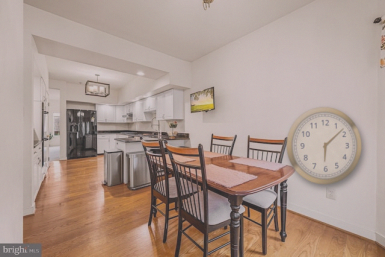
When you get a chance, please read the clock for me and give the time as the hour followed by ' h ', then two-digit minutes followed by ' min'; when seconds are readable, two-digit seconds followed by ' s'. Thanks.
6 h 08 min
